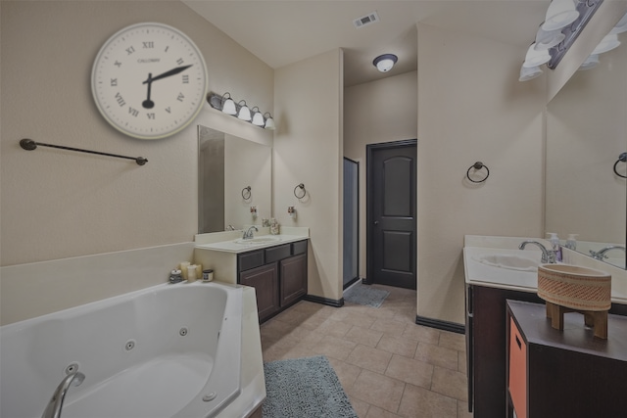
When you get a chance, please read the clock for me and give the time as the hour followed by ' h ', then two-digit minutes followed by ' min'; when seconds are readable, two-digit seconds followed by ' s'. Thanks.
6 h 12 min
